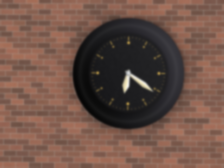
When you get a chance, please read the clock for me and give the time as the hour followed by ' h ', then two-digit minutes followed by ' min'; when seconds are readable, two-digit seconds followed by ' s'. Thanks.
6 h 21 min
